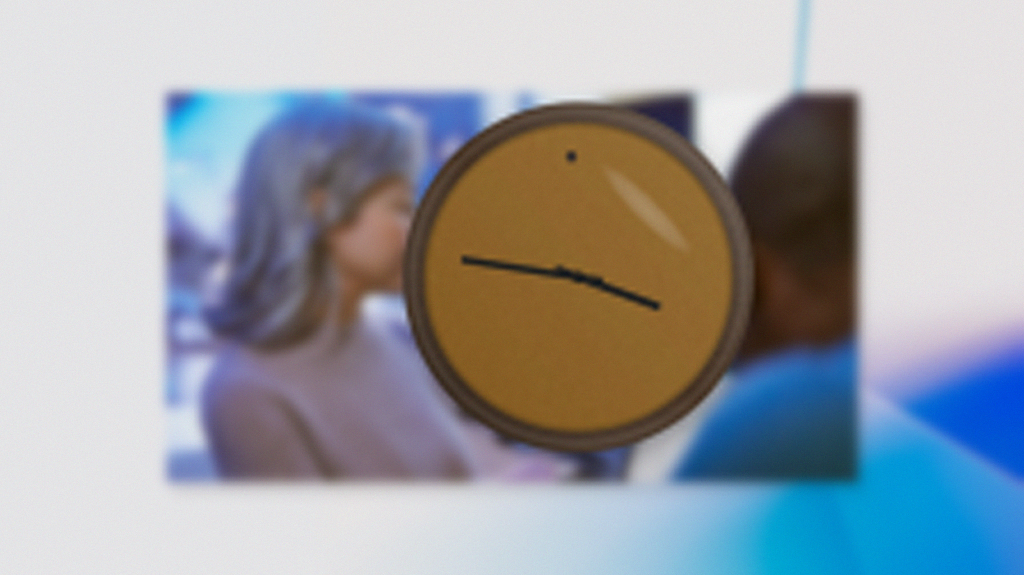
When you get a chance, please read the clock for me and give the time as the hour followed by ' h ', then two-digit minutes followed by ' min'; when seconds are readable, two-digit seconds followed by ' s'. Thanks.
3 h 47 min
